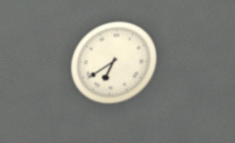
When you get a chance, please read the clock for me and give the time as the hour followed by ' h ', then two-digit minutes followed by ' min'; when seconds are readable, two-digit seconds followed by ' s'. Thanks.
6 h 39 min
